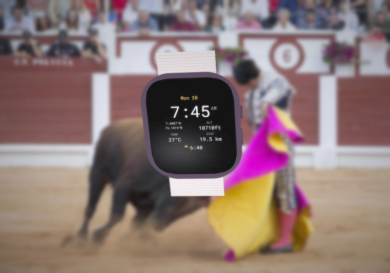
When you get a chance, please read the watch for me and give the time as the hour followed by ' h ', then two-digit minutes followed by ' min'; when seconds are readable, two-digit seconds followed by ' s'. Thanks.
7 h 45 min
